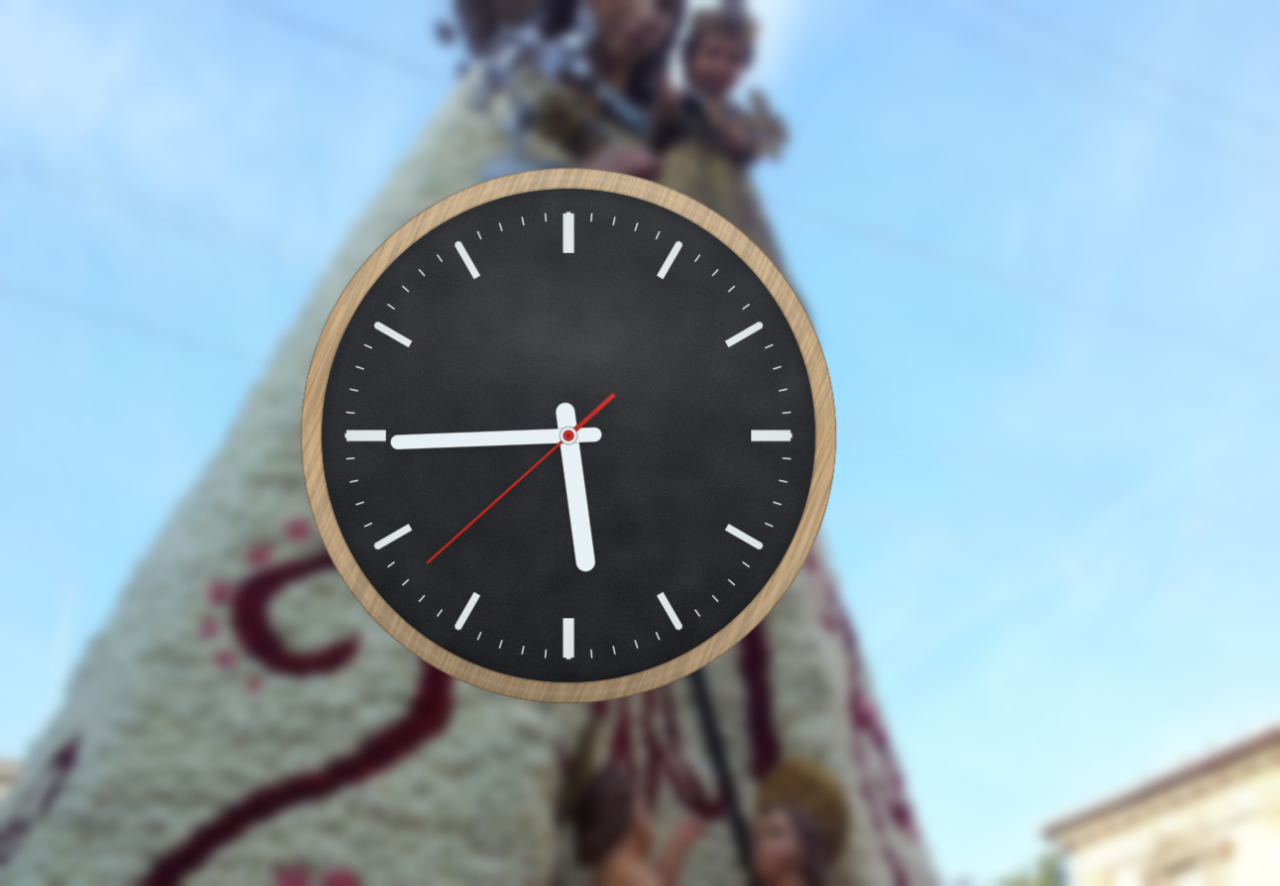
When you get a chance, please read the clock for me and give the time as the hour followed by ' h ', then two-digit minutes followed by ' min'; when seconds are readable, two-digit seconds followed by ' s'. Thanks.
5 h 44 min 38 s
